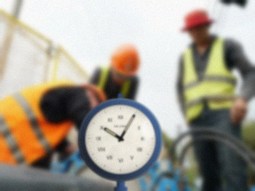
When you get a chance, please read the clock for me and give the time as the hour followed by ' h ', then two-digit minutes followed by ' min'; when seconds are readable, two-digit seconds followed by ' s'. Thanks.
10 h 05 min
